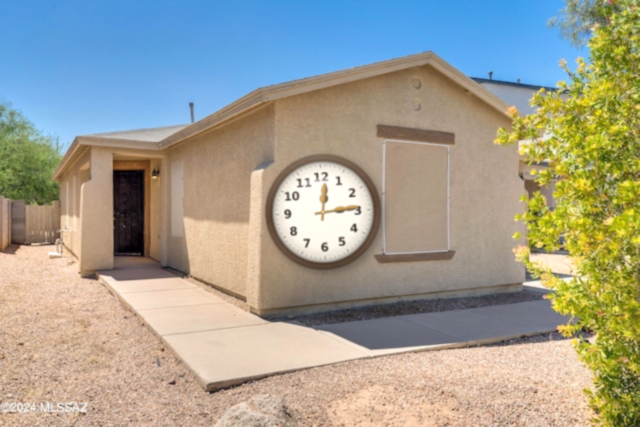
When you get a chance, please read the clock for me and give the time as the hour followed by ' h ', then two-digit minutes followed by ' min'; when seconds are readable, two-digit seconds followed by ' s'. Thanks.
12 h 14 min
